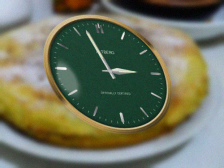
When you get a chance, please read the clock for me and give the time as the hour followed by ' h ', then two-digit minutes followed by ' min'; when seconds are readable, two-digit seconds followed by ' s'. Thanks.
2 h 57 min
